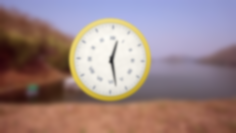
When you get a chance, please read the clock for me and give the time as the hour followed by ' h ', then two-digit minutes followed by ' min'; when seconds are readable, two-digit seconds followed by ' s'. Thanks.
12 h 28 min
